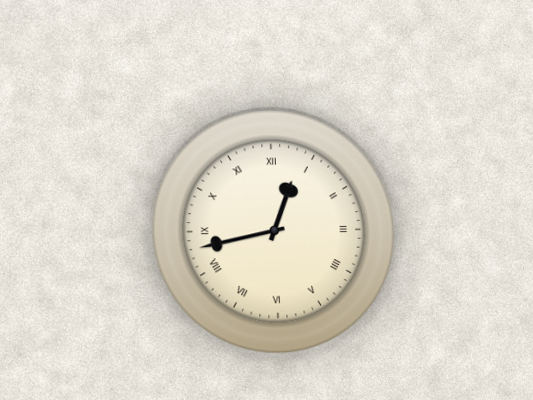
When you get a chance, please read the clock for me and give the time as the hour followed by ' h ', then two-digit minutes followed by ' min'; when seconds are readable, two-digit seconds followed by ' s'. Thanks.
12 h 43 min
